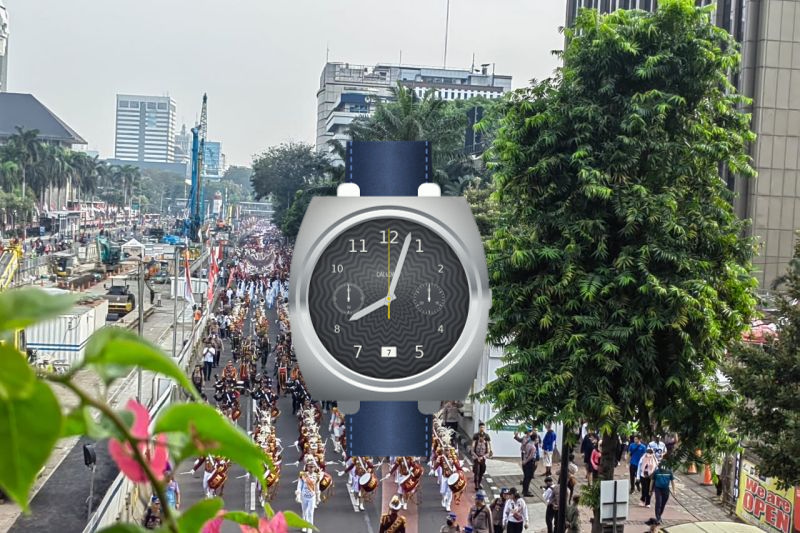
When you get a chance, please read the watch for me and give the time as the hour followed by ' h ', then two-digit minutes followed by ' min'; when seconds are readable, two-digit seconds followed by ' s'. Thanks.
8 h 03 min
